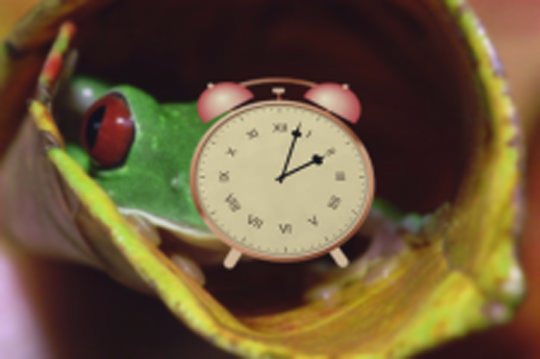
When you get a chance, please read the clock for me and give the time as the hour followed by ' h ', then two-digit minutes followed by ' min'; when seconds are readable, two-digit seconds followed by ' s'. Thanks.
2 h 03 min
